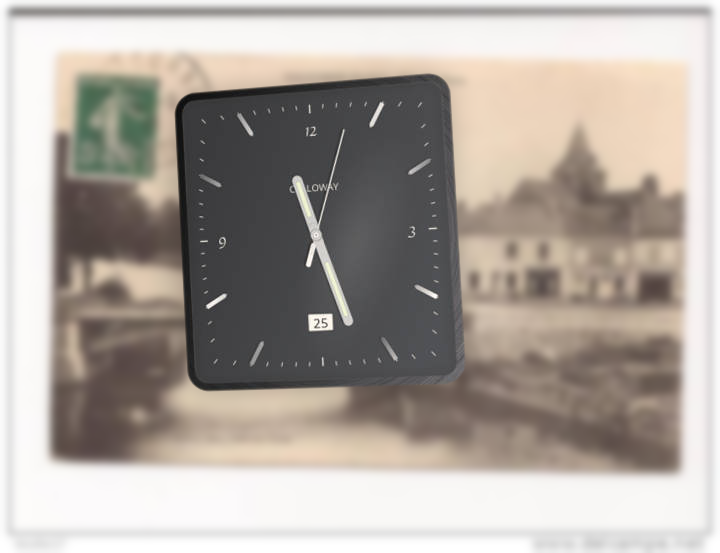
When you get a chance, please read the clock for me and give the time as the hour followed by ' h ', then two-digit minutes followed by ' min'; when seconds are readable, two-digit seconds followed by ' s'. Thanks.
11 h 27 min 03 s
